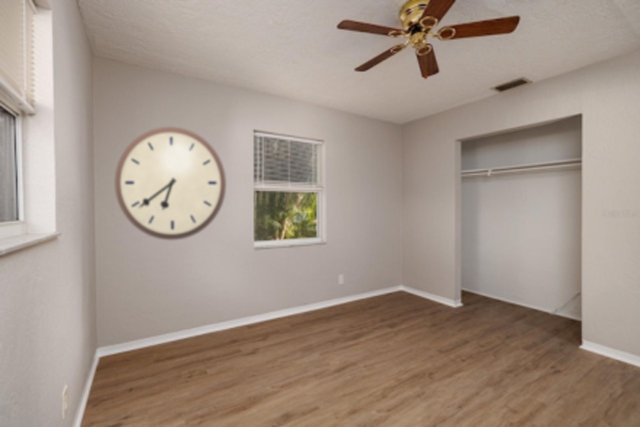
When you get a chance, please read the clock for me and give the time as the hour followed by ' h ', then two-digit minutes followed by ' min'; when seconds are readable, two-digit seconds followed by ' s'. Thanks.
6 h 39 min
